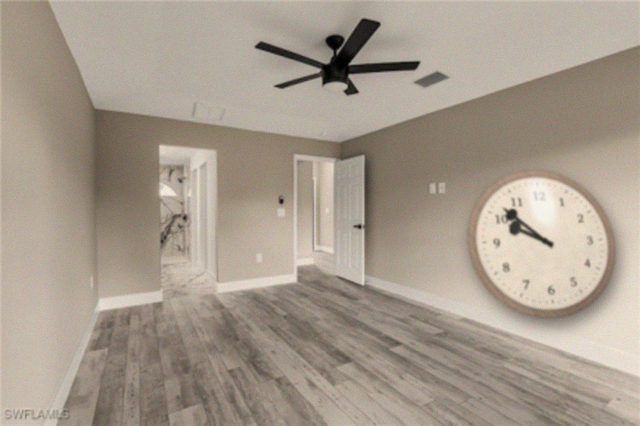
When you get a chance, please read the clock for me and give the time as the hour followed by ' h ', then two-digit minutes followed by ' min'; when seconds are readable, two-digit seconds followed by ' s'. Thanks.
9 h 52 min
